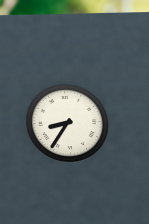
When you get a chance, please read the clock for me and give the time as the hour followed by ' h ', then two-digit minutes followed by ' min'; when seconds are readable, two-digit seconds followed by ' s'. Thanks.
8 h 36 min
